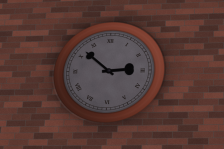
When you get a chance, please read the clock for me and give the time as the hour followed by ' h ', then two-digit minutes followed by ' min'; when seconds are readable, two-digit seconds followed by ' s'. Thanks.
2 h 52 min
